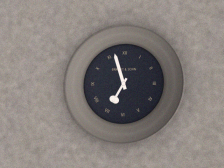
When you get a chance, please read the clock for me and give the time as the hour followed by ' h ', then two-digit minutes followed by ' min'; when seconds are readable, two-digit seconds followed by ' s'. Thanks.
6 h 57 min
